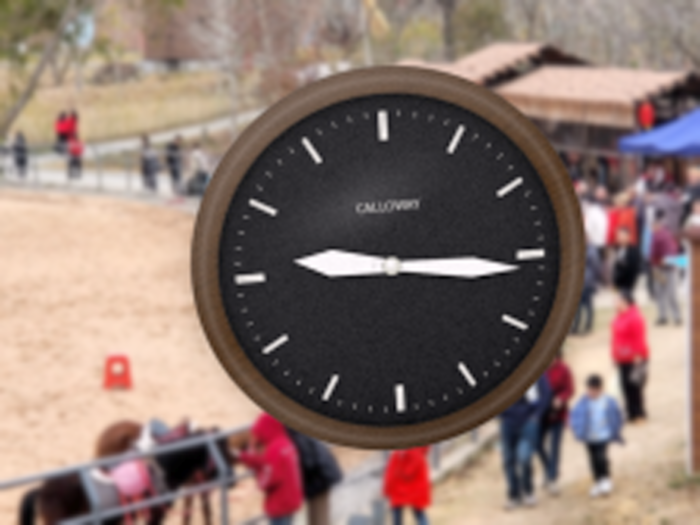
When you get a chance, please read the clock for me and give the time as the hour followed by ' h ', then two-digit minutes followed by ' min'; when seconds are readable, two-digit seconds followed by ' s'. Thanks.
9 h 16 min
